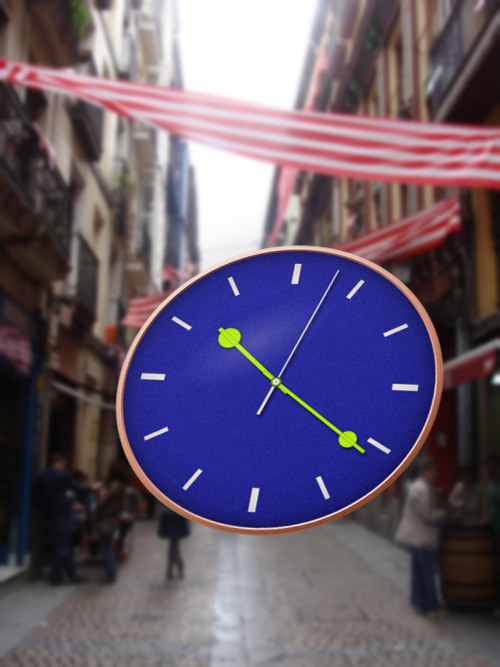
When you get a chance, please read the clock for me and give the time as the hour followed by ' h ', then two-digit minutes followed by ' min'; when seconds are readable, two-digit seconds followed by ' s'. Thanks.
10 h 21 min 03 s
